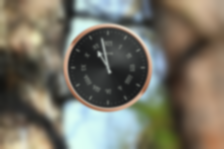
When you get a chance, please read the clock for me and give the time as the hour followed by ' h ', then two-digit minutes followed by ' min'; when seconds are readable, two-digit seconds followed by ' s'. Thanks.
10 h 58 min
